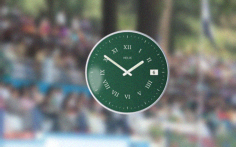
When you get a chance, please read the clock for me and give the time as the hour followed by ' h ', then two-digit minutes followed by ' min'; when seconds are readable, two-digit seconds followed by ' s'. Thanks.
1 h 51 min
